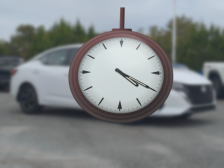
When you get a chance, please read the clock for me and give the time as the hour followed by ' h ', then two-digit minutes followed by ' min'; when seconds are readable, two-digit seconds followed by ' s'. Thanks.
4 h 20 min
